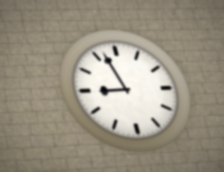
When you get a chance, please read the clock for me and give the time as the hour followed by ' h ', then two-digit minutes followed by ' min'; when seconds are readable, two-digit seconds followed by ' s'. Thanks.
8 h 57 min
